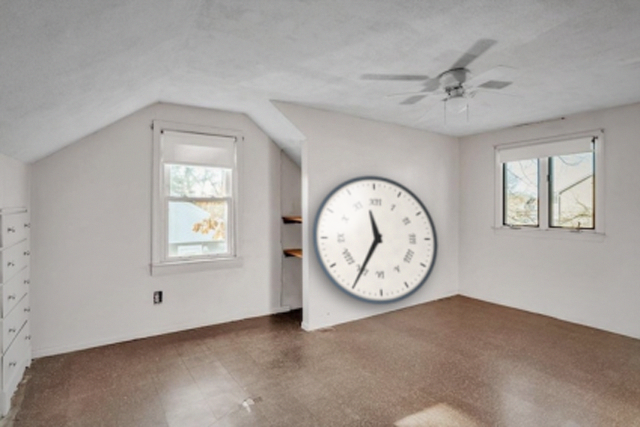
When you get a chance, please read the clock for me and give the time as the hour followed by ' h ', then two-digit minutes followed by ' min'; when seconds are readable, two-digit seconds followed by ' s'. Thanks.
11 h 35 min
